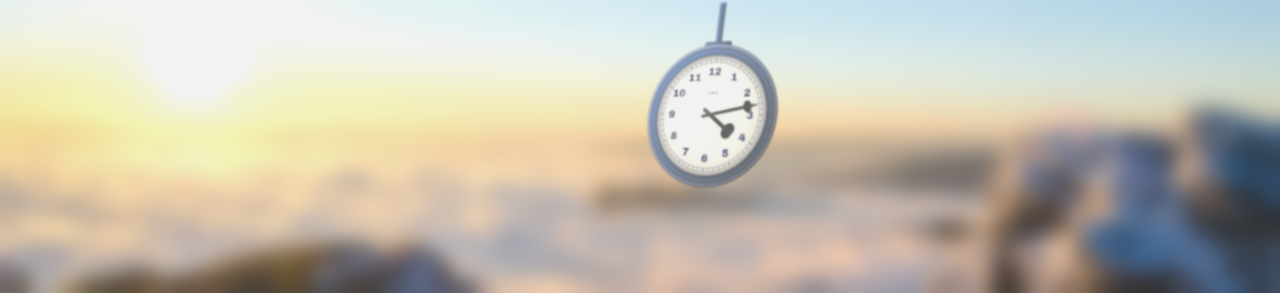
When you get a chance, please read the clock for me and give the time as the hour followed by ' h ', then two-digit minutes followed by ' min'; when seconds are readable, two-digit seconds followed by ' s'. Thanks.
4 h 13 min
